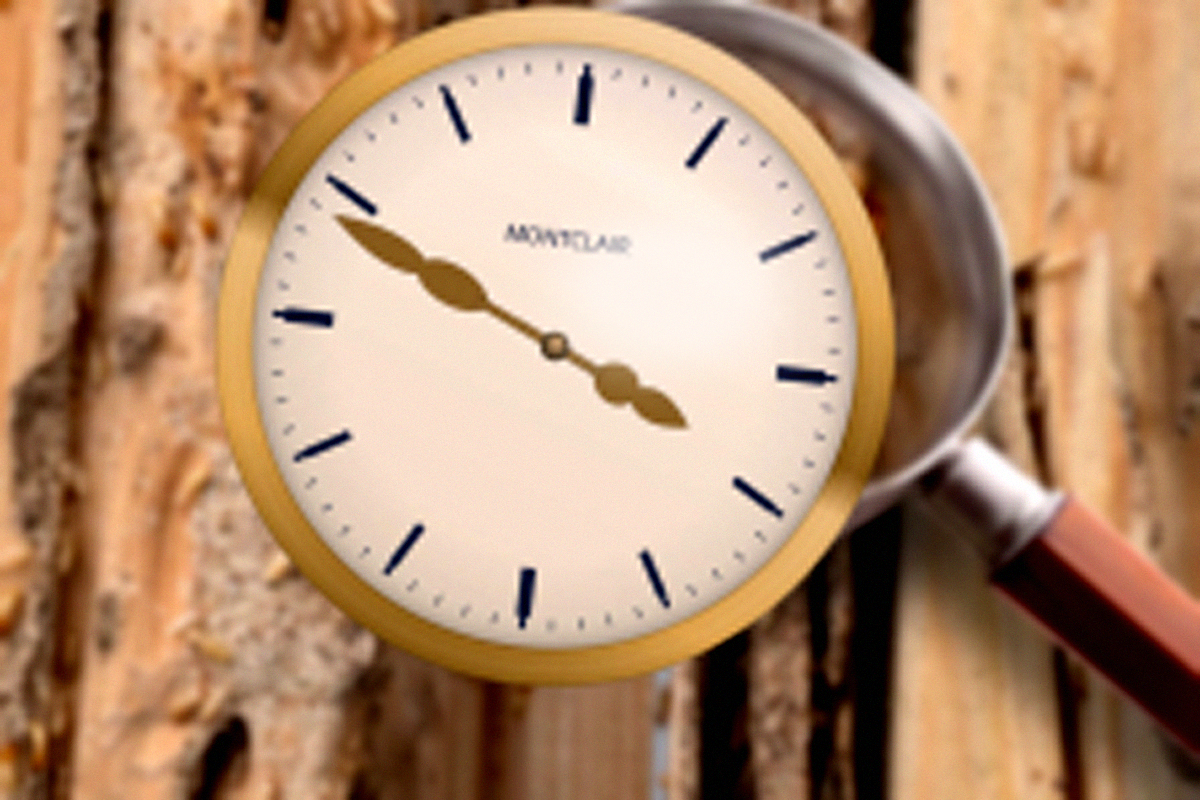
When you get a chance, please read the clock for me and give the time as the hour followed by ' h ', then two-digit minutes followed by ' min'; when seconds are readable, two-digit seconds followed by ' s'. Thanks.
3 h 49 min
